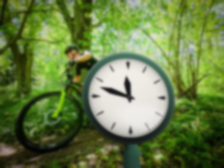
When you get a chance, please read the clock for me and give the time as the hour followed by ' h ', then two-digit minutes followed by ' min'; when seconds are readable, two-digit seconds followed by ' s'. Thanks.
11 h 48 min
